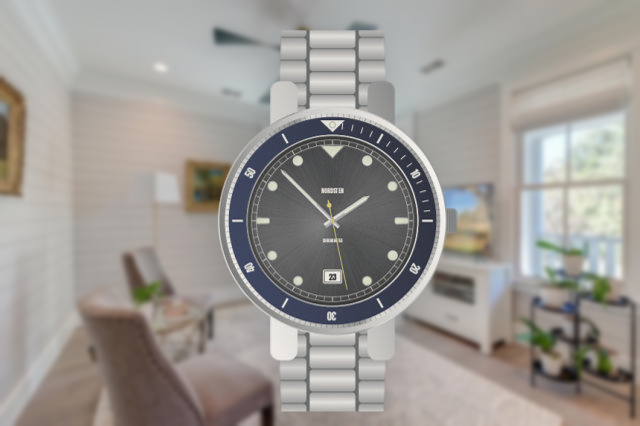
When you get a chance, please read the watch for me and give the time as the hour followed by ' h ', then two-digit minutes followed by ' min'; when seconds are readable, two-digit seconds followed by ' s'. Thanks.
1 h 52 min 28 s
